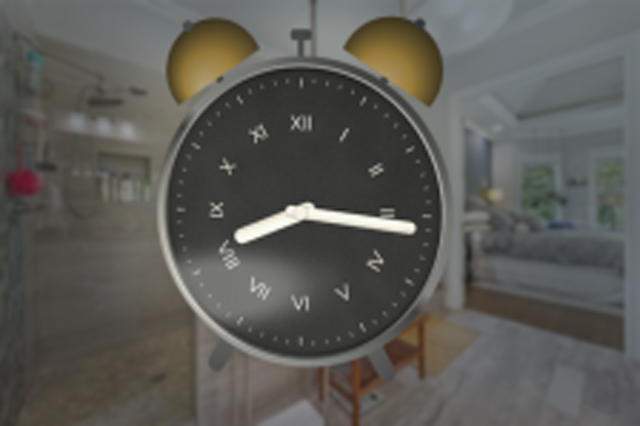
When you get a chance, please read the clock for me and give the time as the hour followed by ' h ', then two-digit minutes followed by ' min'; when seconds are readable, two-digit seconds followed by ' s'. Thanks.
8 h 16 min
